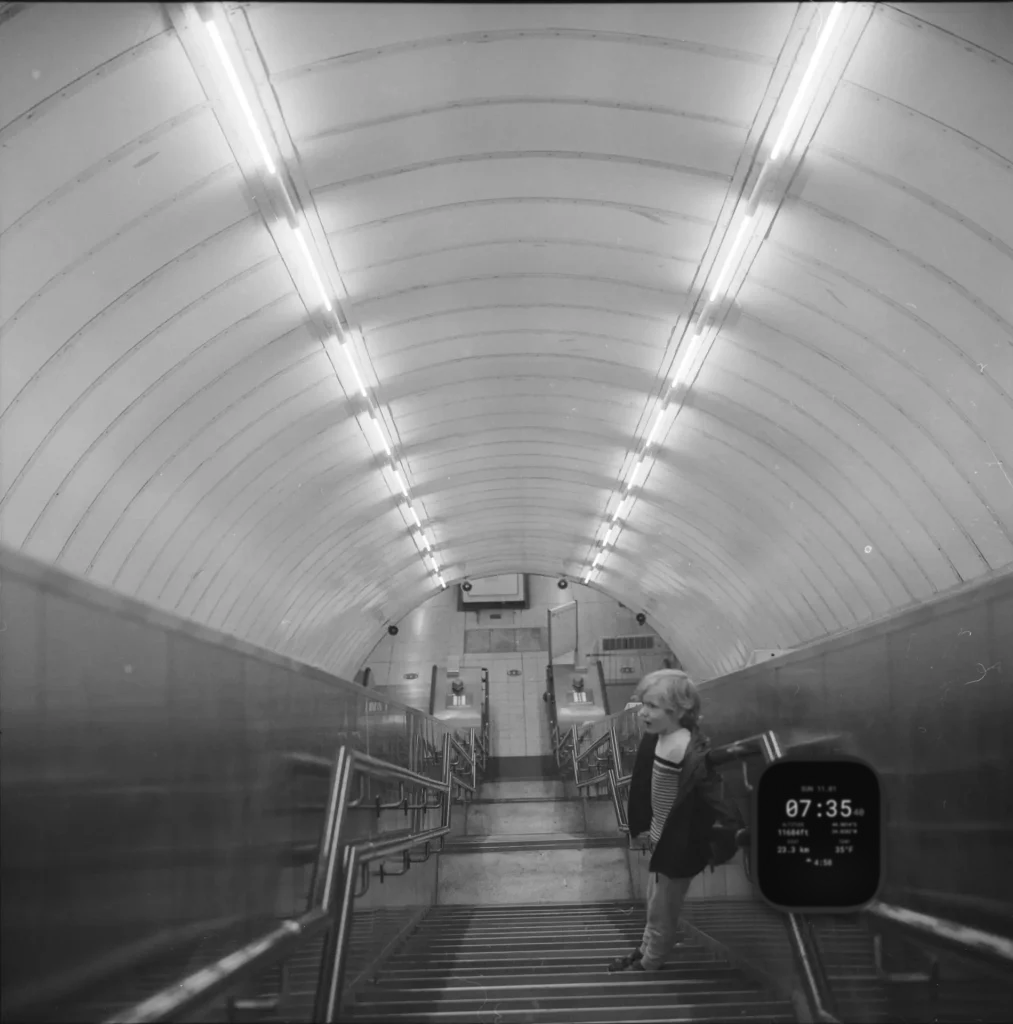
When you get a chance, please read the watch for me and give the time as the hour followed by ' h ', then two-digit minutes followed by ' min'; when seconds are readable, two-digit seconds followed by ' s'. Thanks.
7 h 35 min
